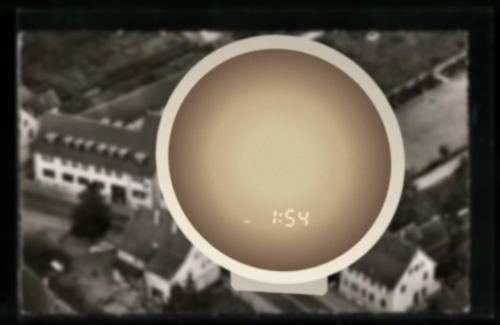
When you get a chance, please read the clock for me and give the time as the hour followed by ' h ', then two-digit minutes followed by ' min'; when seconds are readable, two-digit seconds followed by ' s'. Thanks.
1 h 54 min
